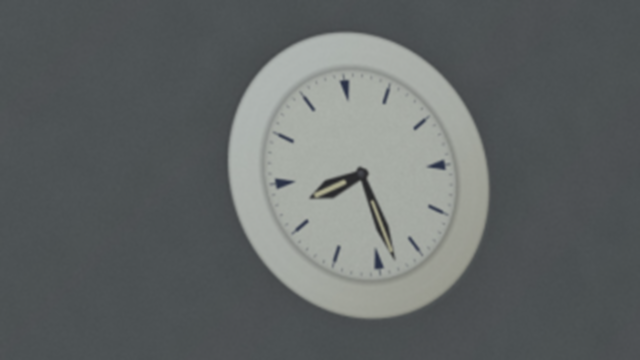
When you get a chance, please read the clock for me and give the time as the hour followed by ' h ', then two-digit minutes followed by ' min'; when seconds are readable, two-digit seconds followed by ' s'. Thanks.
8 h 28 min
